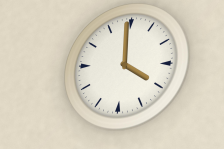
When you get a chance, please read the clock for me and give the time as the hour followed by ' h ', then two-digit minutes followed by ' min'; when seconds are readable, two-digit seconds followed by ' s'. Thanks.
3 h 59 min
